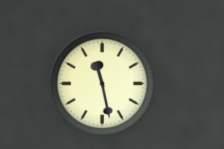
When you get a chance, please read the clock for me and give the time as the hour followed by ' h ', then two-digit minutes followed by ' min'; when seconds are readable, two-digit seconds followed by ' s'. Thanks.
11 h 28 min
